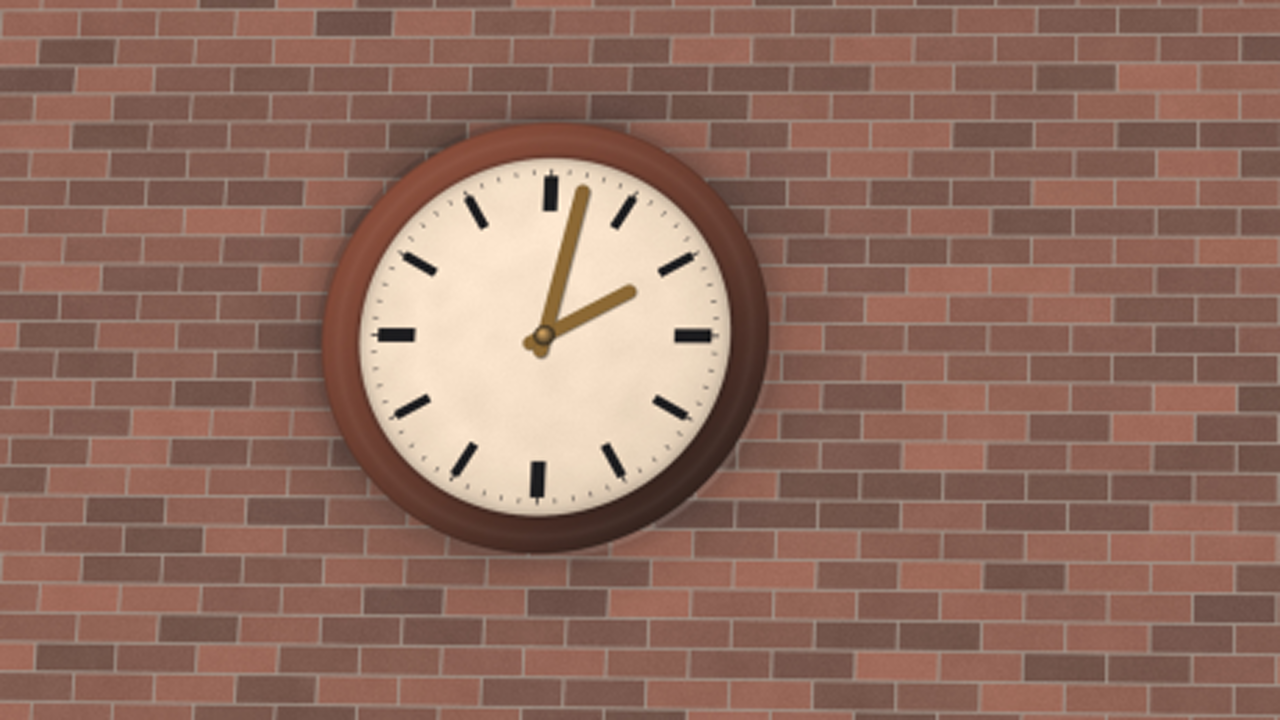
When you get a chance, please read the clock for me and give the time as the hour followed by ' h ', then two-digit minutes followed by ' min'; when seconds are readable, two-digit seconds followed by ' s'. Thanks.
2 h 02 min
